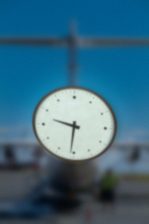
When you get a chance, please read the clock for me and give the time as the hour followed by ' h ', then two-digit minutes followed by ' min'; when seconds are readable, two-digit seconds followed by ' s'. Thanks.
9 h 31 min
